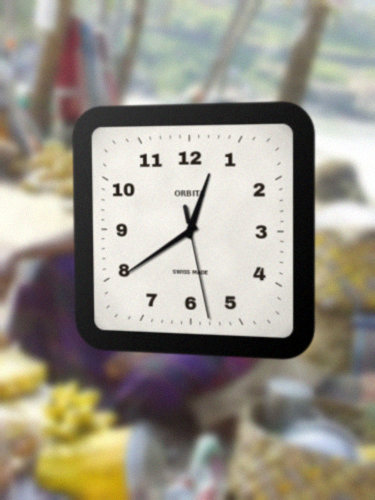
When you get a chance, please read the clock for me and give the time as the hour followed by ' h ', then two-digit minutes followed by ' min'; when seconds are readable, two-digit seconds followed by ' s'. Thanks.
12 h 39 min 28 s
